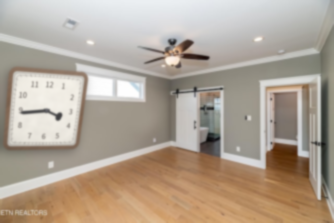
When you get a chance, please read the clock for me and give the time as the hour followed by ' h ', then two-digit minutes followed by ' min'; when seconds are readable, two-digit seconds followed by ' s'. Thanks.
3 h 44 min
